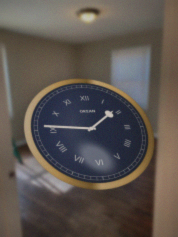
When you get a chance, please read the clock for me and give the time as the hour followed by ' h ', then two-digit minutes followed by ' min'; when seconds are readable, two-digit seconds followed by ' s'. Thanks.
1 h 46 min
